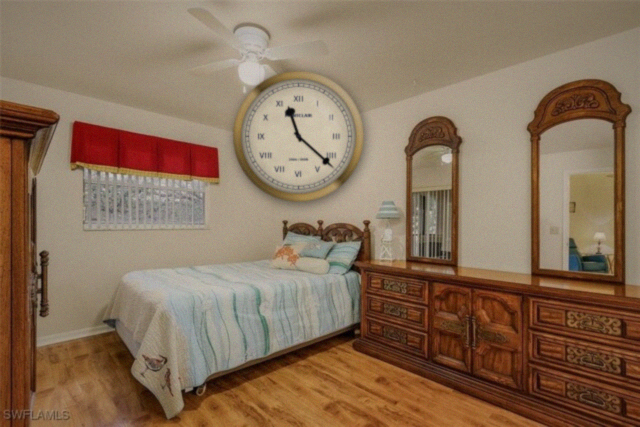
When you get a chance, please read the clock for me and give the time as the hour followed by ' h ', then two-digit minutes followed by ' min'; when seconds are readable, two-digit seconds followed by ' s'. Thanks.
11 h 22 min
